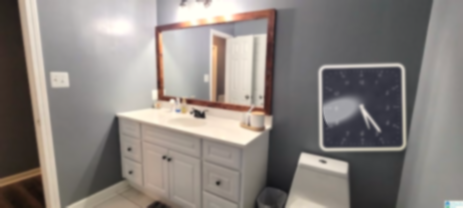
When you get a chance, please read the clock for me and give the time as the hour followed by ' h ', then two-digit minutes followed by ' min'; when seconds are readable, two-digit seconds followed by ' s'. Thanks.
5 h 24 min
